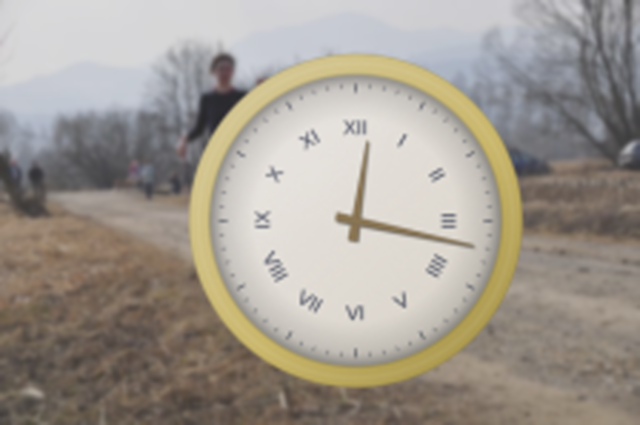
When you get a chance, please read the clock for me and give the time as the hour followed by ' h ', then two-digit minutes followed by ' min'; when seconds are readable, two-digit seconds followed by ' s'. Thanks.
12 h 17 min
